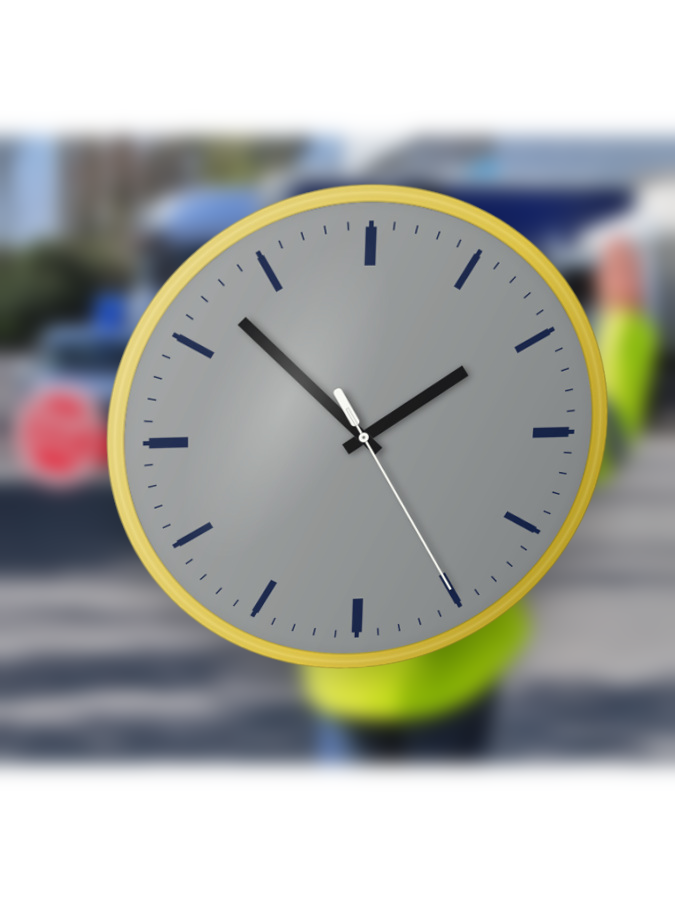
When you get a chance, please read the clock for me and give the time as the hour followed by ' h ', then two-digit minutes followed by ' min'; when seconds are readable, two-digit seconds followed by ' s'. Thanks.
1 h 52 min 25 s
